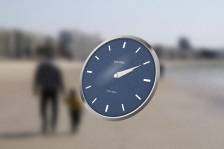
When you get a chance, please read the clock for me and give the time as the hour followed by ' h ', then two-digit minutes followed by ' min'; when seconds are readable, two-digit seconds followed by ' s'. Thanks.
2 h 10 min
